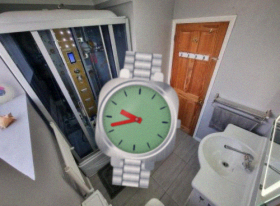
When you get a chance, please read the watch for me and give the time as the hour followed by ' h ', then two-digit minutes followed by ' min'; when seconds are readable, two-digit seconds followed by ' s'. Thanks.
9 h 42 min
